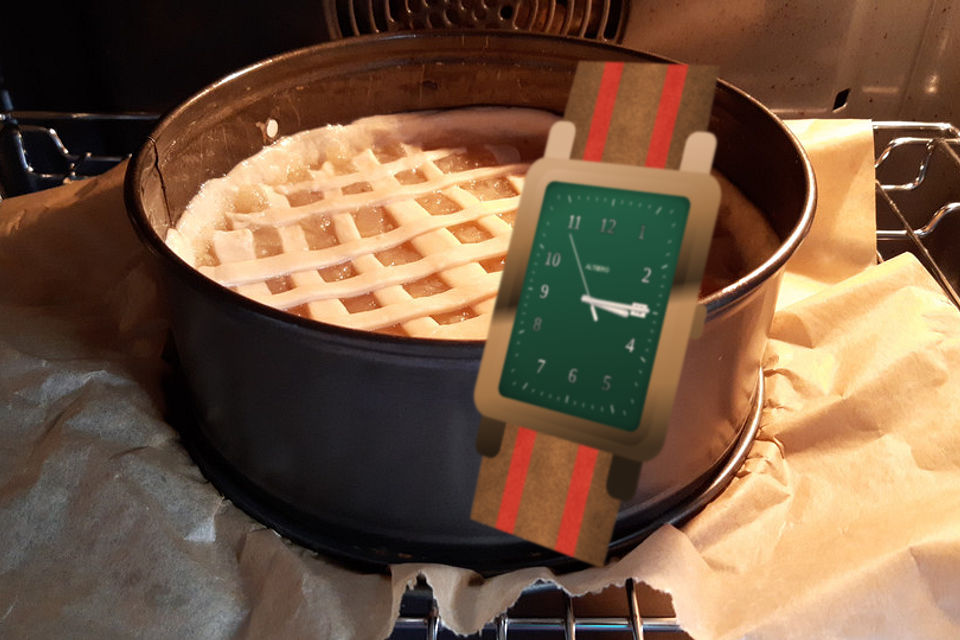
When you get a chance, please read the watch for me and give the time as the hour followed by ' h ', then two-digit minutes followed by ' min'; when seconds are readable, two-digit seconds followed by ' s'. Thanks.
3 h 14 min 54 s
